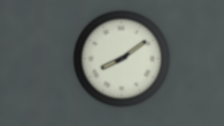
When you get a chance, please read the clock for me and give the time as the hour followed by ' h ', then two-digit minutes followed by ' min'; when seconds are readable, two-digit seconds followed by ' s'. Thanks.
8 h 09 min
